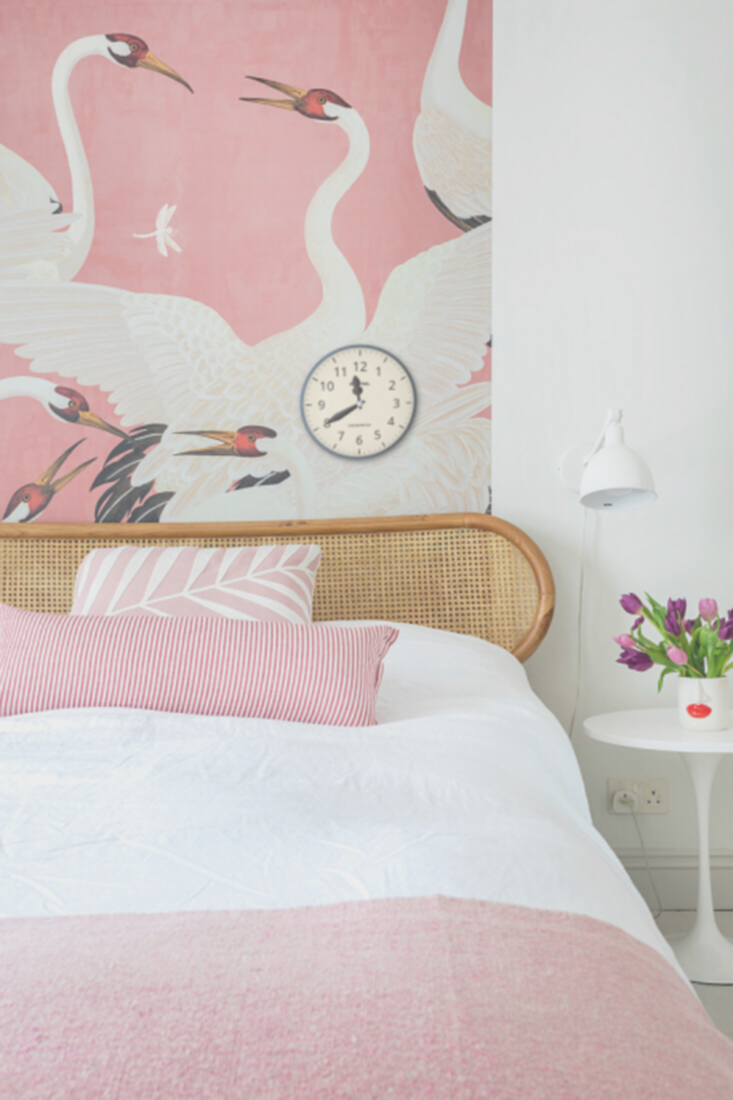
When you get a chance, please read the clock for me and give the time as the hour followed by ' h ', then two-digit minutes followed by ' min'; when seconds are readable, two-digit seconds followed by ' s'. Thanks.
11 h 40 min
